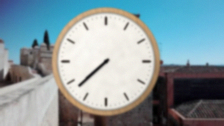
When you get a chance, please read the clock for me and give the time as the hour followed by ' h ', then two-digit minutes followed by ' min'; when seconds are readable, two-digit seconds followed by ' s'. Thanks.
7 h 38 min
